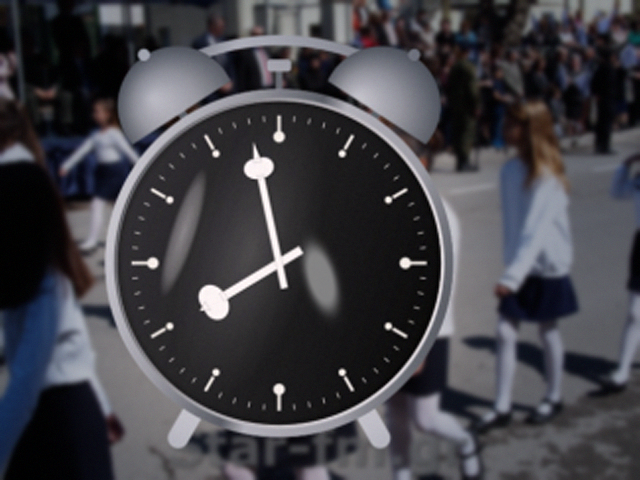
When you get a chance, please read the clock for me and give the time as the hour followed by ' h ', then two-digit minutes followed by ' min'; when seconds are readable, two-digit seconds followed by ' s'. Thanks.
7 h 58 min
